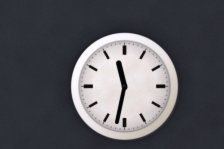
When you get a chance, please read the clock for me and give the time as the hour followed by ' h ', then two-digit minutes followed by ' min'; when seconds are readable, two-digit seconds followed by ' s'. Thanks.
11 h 32 min
